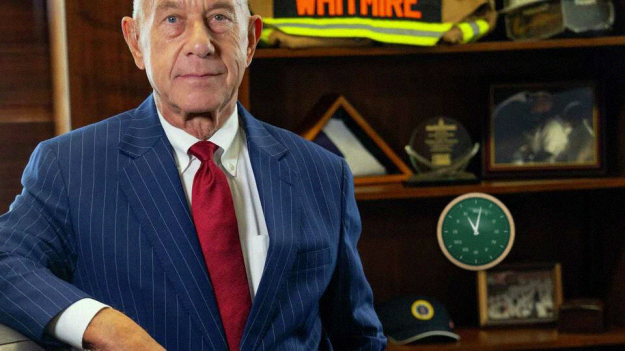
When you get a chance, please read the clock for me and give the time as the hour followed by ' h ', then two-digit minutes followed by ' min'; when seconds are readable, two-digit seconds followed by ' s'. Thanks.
11 h 02 min
